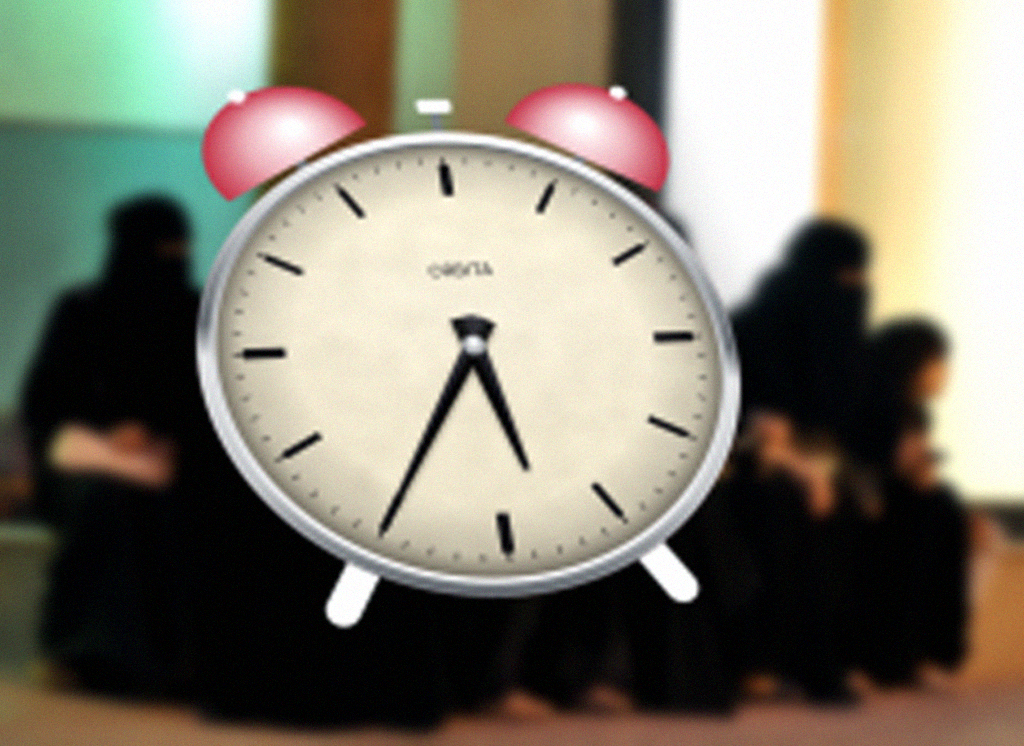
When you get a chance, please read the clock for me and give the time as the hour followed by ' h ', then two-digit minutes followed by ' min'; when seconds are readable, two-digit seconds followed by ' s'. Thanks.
5 h 35 min
